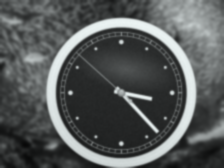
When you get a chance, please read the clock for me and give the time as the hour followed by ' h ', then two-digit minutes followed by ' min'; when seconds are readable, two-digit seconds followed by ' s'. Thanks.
3 h 22 min 52 s
